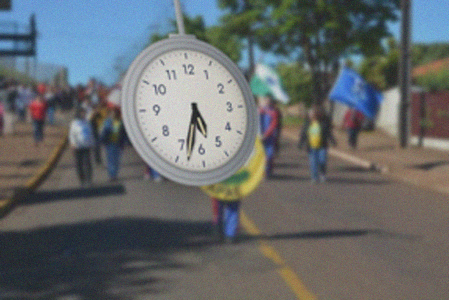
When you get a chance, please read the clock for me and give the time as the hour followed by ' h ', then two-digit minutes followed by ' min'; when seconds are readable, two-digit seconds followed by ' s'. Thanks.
5 h 33 min
